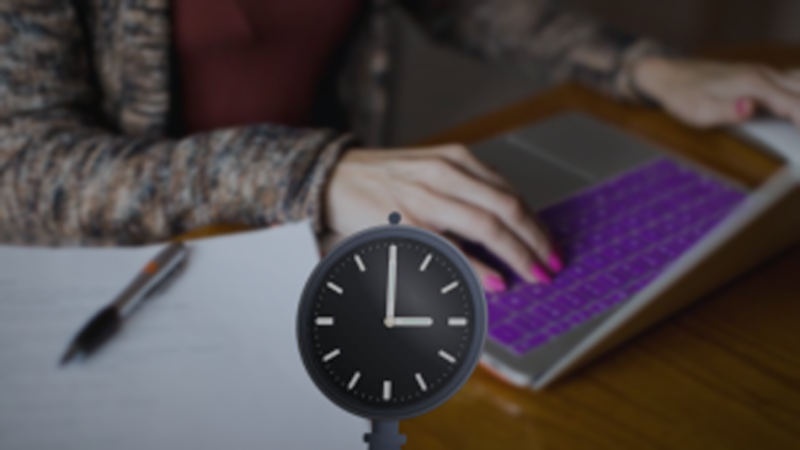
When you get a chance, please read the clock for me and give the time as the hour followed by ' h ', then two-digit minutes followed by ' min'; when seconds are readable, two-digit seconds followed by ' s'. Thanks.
3 h 00 min
